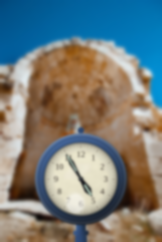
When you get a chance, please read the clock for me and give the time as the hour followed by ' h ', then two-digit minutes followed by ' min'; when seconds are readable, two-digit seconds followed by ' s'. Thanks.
4 h 55 min
